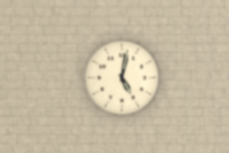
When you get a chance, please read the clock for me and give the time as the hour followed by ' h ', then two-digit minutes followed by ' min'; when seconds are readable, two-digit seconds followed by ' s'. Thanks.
5 h 02 min
